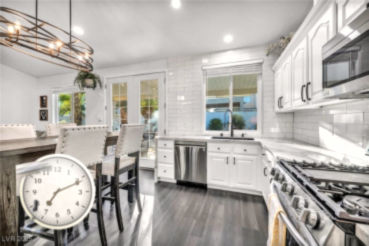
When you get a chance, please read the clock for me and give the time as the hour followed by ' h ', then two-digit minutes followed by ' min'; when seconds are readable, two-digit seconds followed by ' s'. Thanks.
7 h 11 min
